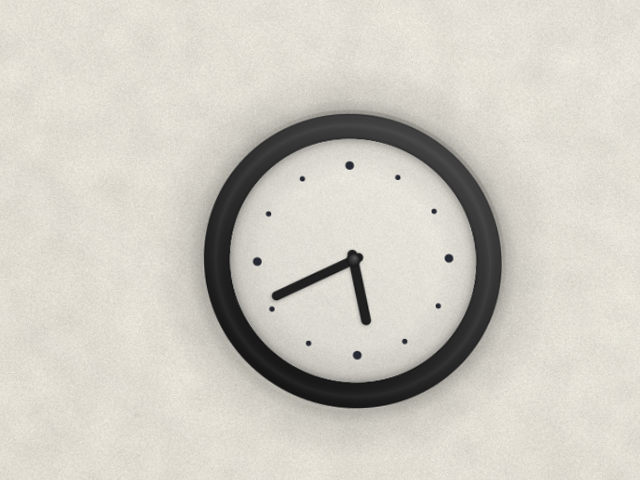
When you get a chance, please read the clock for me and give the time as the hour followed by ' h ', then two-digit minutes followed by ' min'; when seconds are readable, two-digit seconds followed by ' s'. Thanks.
5 h 41 min
